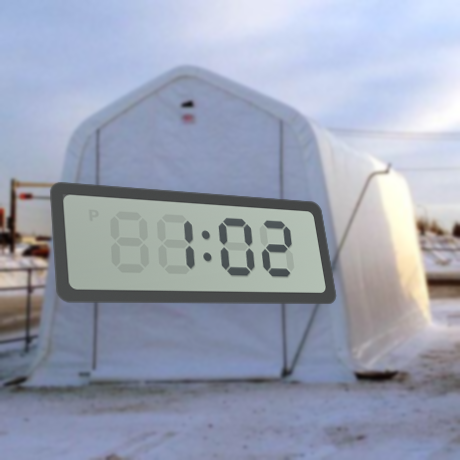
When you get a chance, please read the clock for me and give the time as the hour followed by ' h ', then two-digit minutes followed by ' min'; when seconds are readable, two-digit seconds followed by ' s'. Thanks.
1 h 02 min
